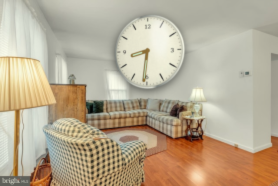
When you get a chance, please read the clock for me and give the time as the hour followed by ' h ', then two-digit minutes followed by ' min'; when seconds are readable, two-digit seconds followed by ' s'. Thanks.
8 h 31 min
